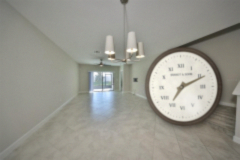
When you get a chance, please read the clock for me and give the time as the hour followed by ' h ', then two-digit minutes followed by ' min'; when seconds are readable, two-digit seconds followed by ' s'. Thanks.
7 h 11 min
